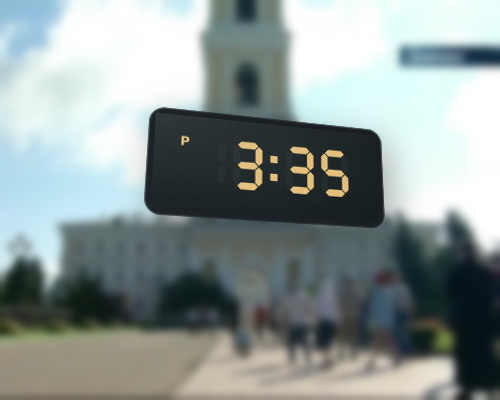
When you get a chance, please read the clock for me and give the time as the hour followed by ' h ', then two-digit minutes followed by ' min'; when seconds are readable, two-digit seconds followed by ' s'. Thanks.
3 h 35 min
